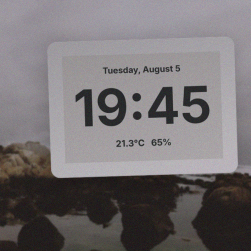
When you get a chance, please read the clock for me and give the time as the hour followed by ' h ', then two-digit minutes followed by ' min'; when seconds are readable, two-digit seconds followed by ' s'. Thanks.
19 h 45 min
